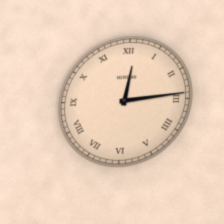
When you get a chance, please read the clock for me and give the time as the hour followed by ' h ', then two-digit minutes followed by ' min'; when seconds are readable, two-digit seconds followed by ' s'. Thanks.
12 h 14 min
